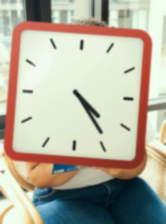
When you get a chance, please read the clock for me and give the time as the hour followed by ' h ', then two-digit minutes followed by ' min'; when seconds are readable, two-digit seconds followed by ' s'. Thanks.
4 h 24 min
